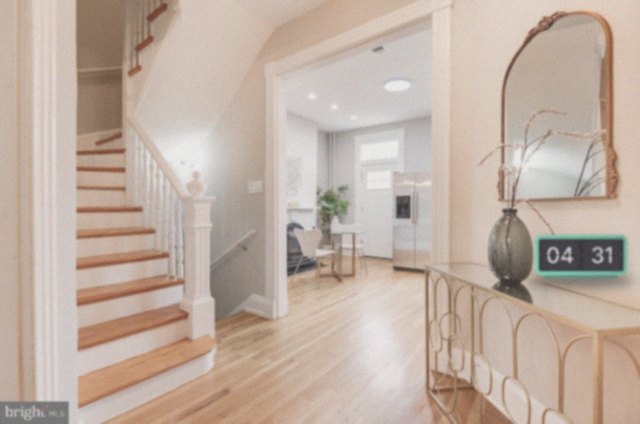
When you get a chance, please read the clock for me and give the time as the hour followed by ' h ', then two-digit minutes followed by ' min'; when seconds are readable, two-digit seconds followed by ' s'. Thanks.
4 h 31 min
